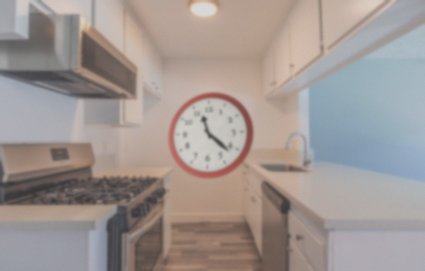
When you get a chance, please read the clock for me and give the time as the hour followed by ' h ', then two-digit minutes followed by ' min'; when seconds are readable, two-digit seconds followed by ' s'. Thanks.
11 h 22 min
